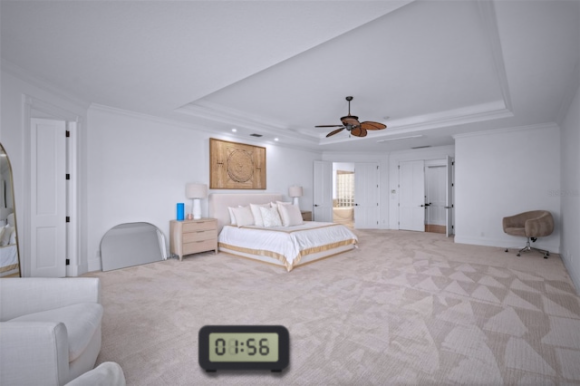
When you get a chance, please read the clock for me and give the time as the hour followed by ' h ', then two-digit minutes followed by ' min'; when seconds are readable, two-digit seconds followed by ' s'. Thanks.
1 h 56 min
